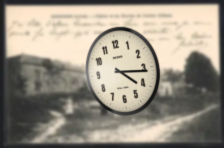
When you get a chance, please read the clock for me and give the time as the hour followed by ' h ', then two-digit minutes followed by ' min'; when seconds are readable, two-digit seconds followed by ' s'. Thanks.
4 h 16 min
